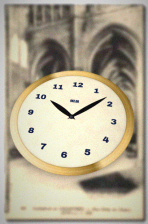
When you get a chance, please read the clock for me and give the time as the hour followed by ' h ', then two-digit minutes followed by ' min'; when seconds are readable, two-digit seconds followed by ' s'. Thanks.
10 h 08 min
